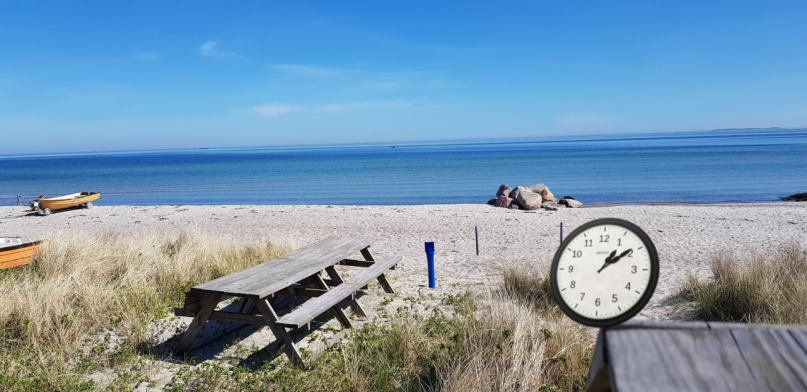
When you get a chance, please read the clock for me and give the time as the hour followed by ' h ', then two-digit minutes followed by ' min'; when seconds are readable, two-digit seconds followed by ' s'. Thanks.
1 h 09 min
